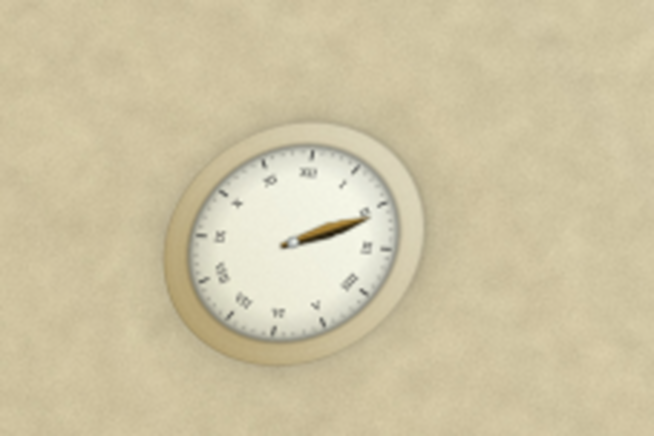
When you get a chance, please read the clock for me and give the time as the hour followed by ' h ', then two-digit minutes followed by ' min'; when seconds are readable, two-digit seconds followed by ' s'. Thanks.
2 h 11 min
